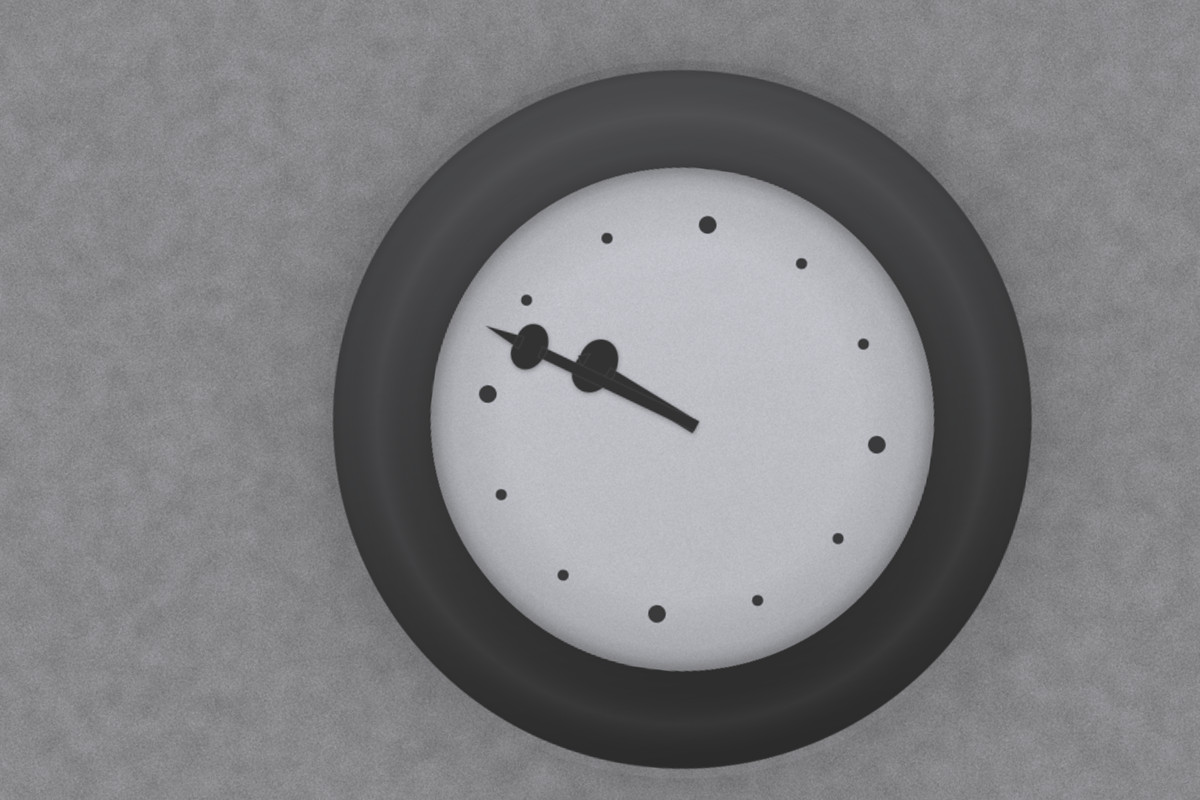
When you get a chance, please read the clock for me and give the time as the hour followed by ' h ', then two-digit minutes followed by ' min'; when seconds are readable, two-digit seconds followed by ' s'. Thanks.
9 h 48 min
